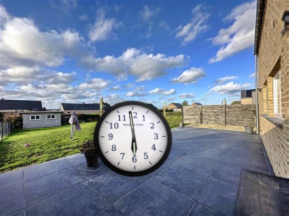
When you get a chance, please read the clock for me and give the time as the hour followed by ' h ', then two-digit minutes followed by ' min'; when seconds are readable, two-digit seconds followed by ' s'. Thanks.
5 h 59 min
